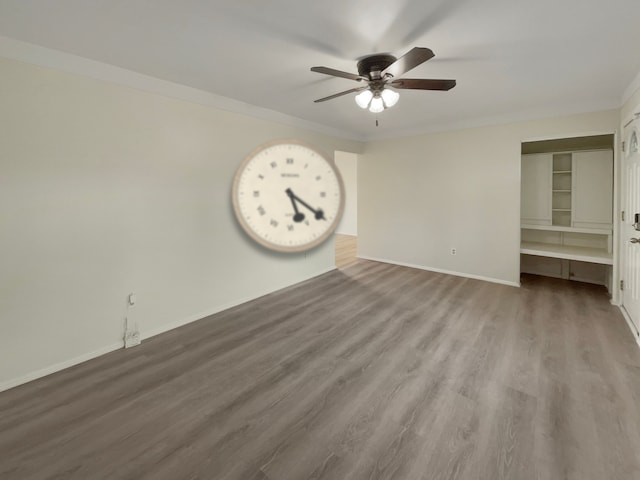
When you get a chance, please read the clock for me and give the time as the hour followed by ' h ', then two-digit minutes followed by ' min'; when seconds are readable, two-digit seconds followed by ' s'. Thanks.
5 h 21 min
